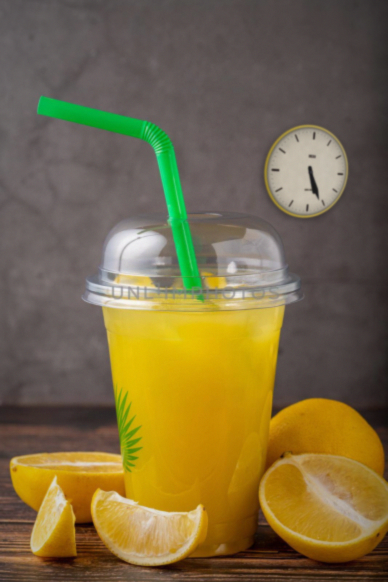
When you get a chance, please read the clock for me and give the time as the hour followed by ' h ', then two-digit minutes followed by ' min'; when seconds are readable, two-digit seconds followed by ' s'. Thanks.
5 h 26 min
